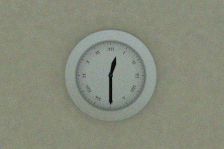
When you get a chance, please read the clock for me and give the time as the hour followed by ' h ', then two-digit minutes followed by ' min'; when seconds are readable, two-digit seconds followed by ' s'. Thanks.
12 h 30 min
